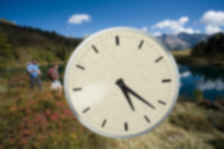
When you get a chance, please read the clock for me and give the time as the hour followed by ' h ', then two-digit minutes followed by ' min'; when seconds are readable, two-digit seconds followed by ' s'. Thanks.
5 h 22 min
